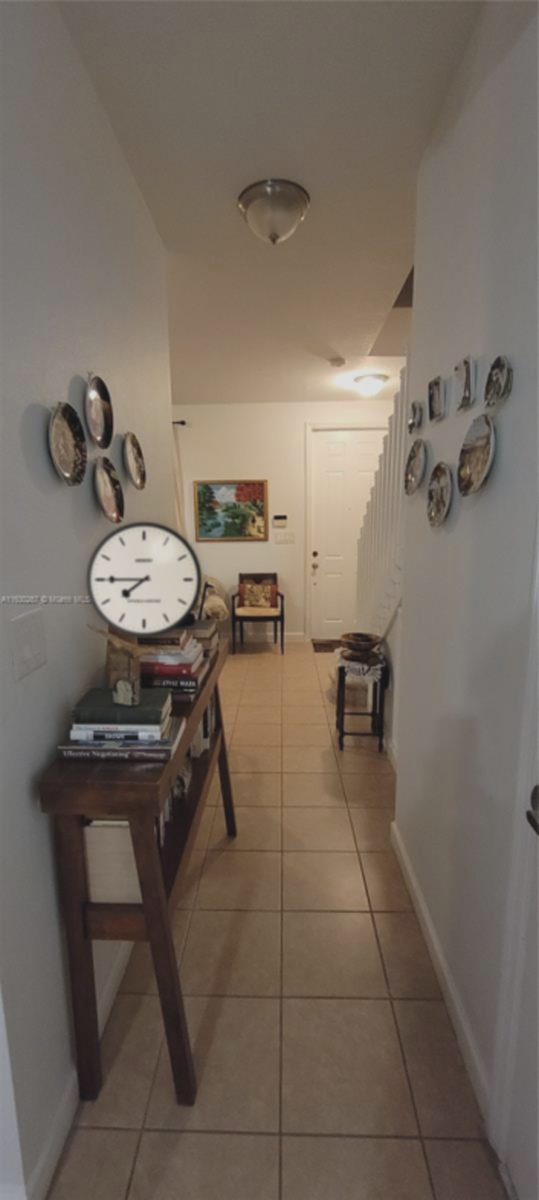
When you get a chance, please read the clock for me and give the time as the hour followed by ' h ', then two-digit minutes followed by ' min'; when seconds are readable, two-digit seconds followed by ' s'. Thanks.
7 h 45 min
